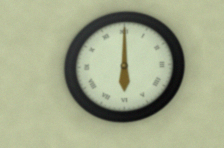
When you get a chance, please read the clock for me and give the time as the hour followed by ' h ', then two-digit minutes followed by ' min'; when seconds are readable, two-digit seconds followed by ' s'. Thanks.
6 h 00 min
